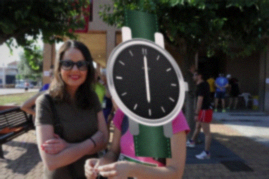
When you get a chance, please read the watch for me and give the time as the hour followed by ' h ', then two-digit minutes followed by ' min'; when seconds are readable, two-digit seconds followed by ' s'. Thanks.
6 h 00 min
